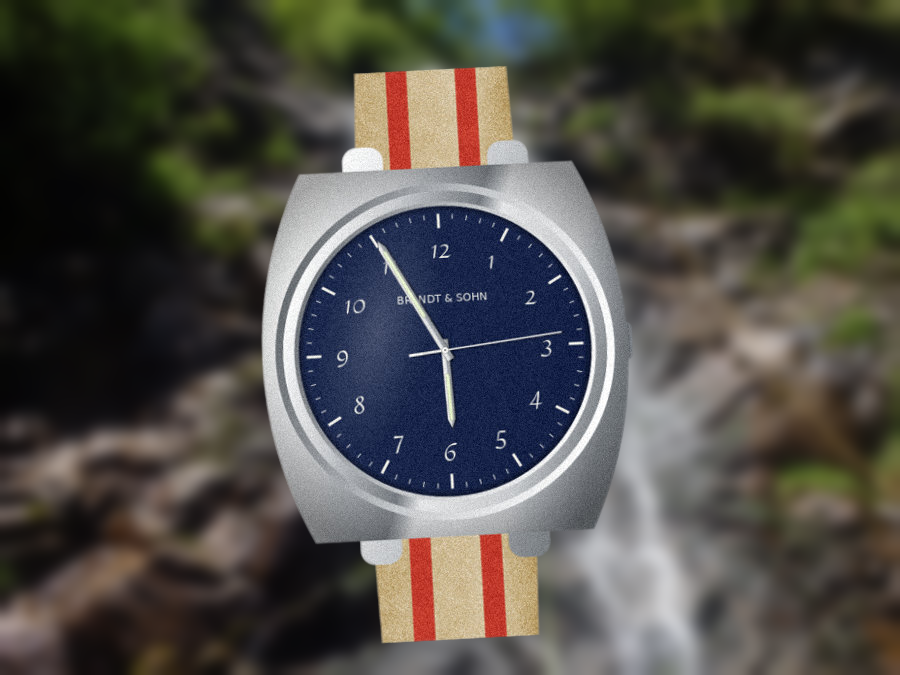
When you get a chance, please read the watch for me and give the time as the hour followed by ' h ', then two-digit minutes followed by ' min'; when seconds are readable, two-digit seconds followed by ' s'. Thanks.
5 h 55 min 14 s
